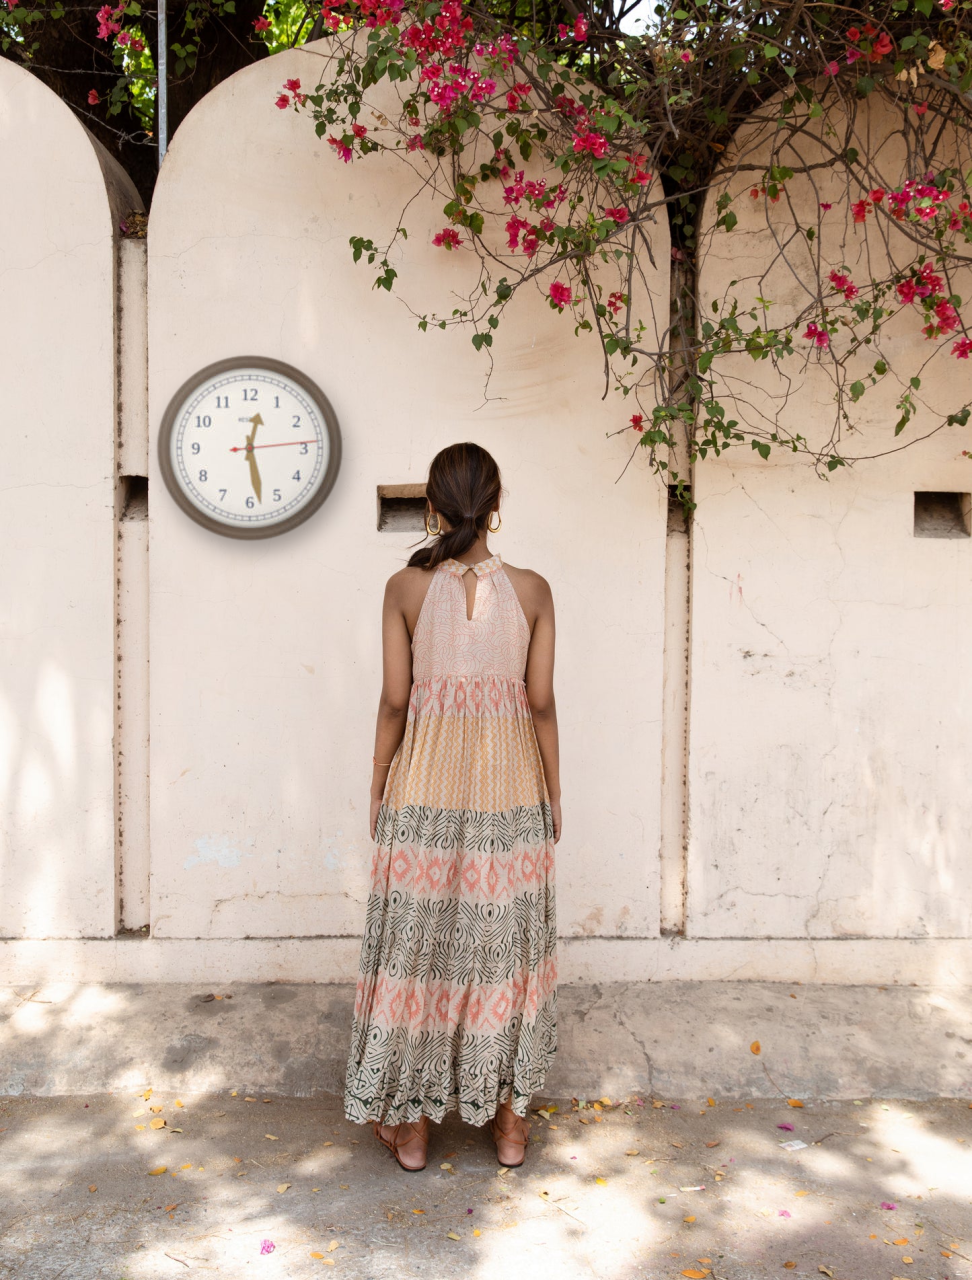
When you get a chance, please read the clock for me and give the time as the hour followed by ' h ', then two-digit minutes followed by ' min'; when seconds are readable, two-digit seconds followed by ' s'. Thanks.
12 h 28 min 14 s
